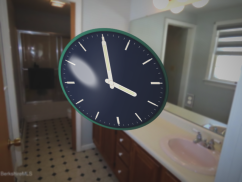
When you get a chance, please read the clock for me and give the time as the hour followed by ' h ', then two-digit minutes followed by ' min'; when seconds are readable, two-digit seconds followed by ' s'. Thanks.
4 h 00 min
